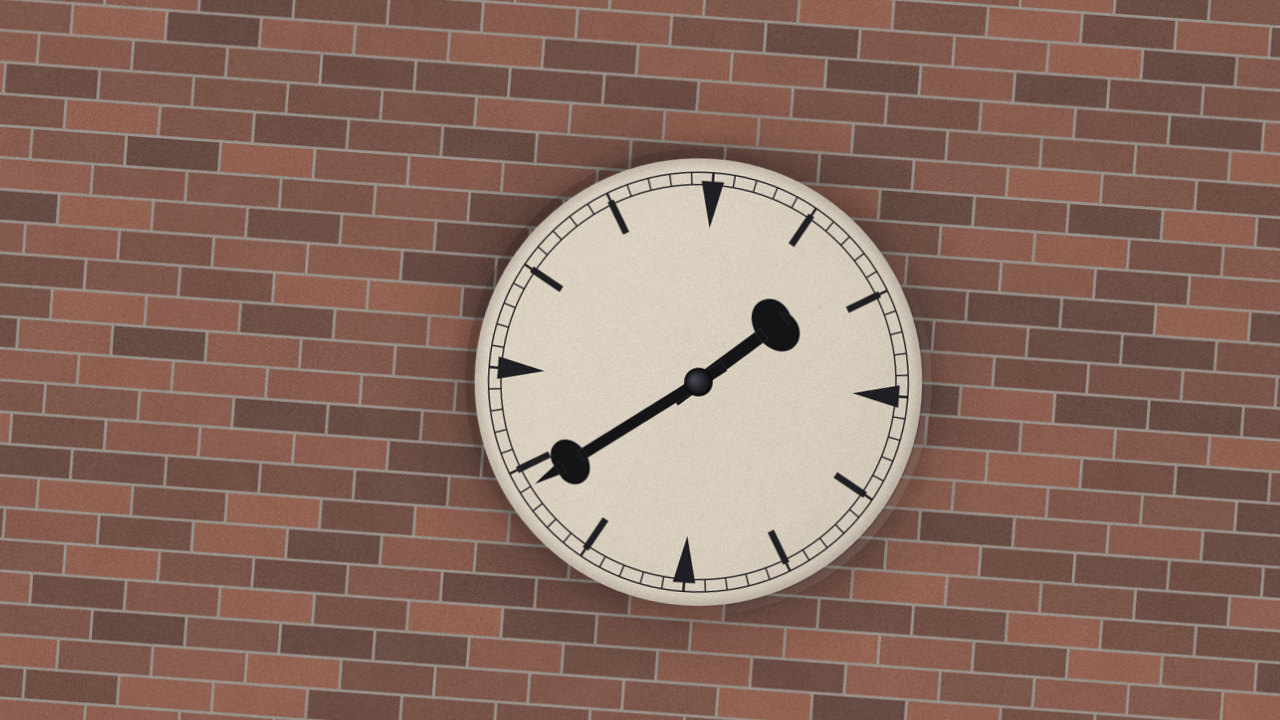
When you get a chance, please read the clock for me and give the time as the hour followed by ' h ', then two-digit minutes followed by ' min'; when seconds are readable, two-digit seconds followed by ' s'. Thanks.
1 h 39 min
